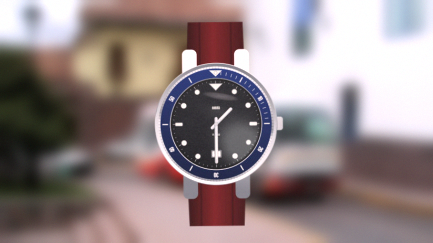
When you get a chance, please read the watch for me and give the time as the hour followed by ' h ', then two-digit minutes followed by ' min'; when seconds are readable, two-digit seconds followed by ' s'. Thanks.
1 h 30 min
